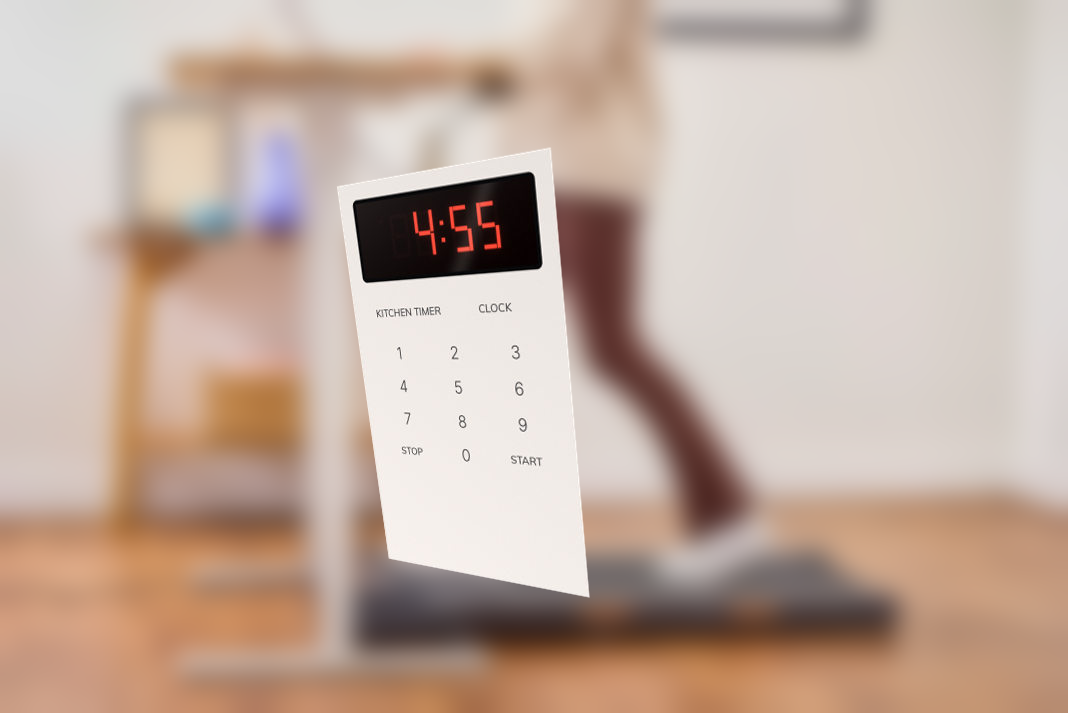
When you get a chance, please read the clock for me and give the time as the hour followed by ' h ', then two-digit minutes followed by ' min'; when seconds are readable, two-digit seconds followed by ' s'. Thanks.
4 h 55 min
